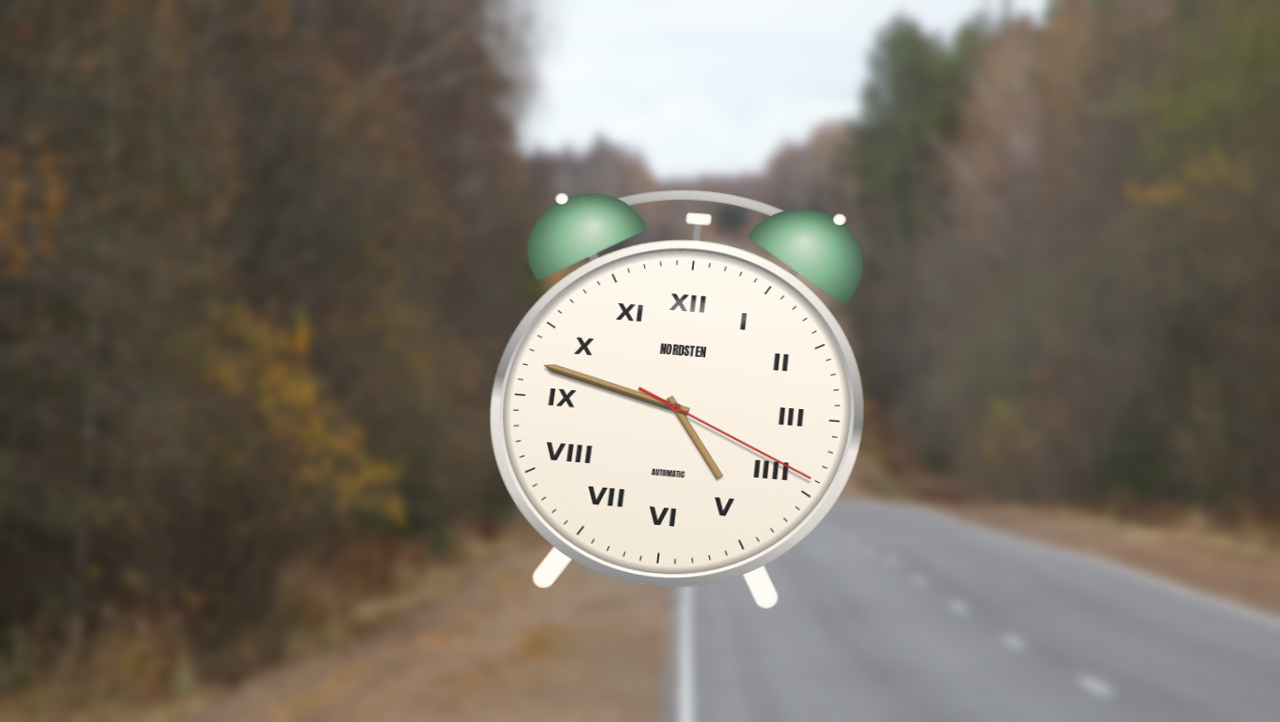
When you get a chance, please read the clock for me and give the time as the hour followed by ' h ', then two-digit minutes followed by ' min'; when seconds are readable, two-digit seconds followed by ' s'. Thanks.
4 h 47 min 19 s
